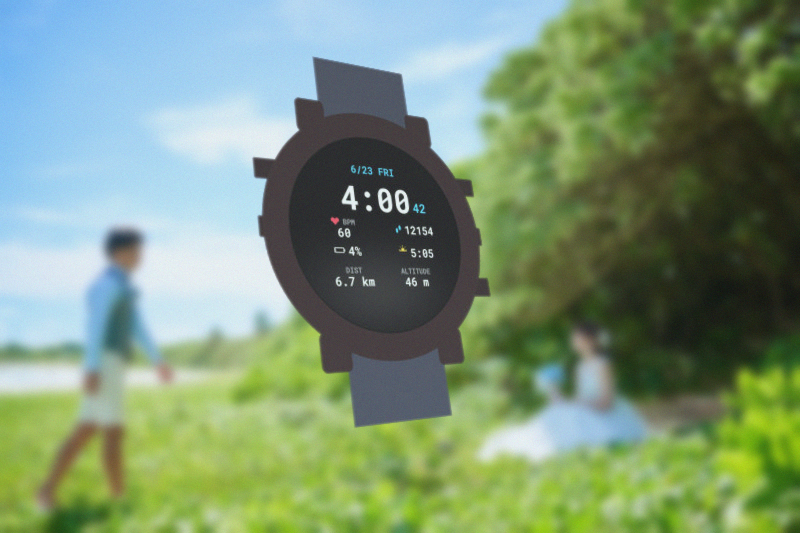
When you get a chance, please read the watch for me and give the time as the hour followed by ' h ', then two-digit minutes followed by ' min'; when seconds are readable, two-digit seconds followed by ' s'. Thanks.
4 h 00 min 42 s
